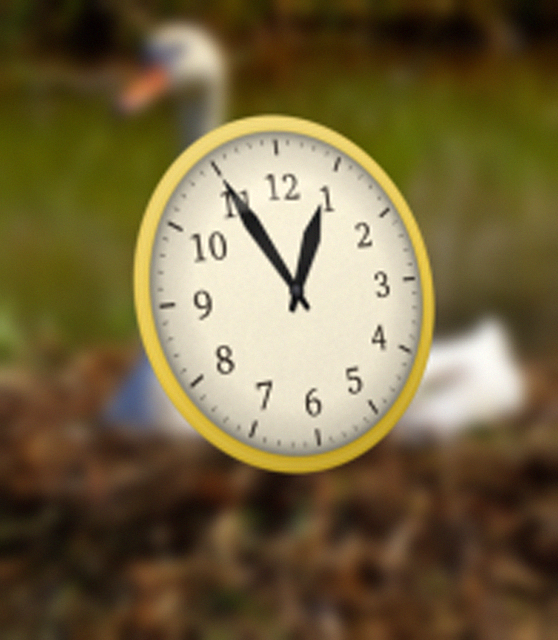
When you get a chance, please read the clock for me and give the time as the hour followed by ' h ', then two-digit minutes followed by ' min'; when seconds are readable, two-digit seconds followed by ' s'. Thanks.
12 h 55 min
